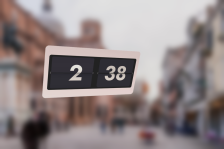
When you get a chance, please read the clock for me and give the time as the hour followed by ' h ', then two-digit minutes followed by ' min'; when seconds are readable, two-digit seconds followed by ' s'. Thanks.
2 h 38 min
